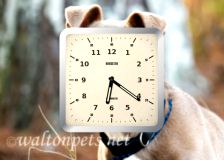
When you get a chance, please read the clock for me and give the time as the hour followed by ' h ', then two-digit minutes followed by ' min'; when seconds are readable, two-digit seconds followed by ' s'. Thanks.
6 h 21 min
